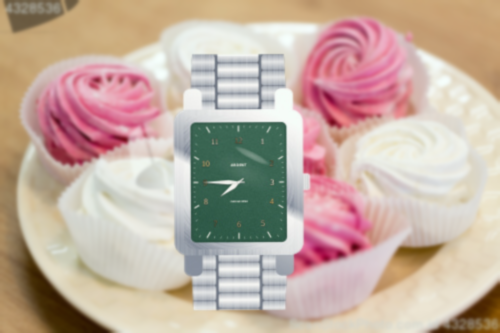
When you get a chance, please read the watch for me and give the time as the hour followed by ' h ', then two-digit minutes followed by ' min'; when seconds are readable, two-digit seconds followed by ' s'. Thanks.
7 h 45 min
